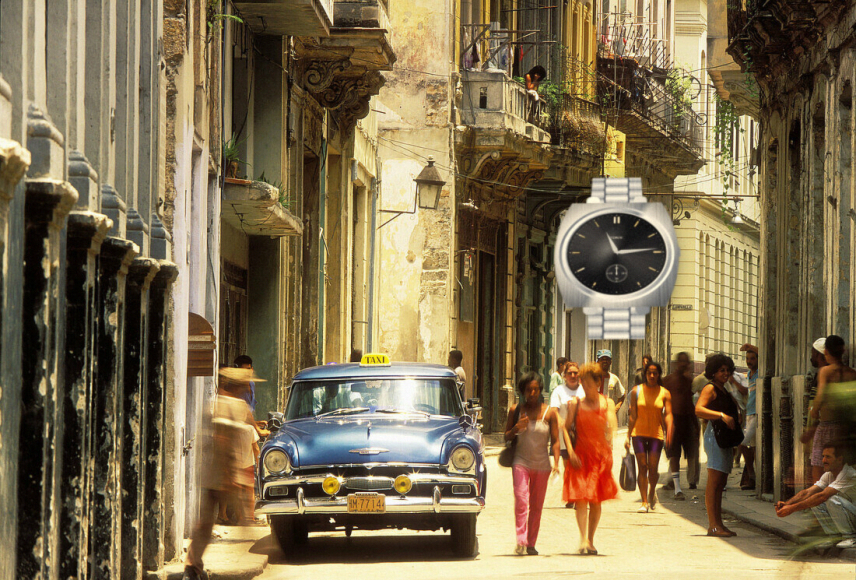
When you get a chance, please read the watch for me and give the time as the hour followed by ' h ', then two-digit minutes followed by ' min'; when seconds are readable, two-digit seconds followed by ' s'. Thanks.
11 h 14 min
